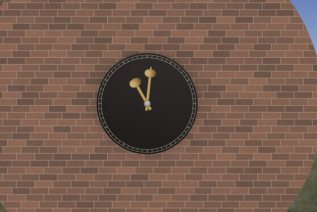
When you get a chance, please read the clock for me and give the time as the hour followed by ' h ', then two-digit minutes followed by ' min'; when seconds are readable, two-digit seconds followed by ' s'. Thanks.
11 h 01 min
